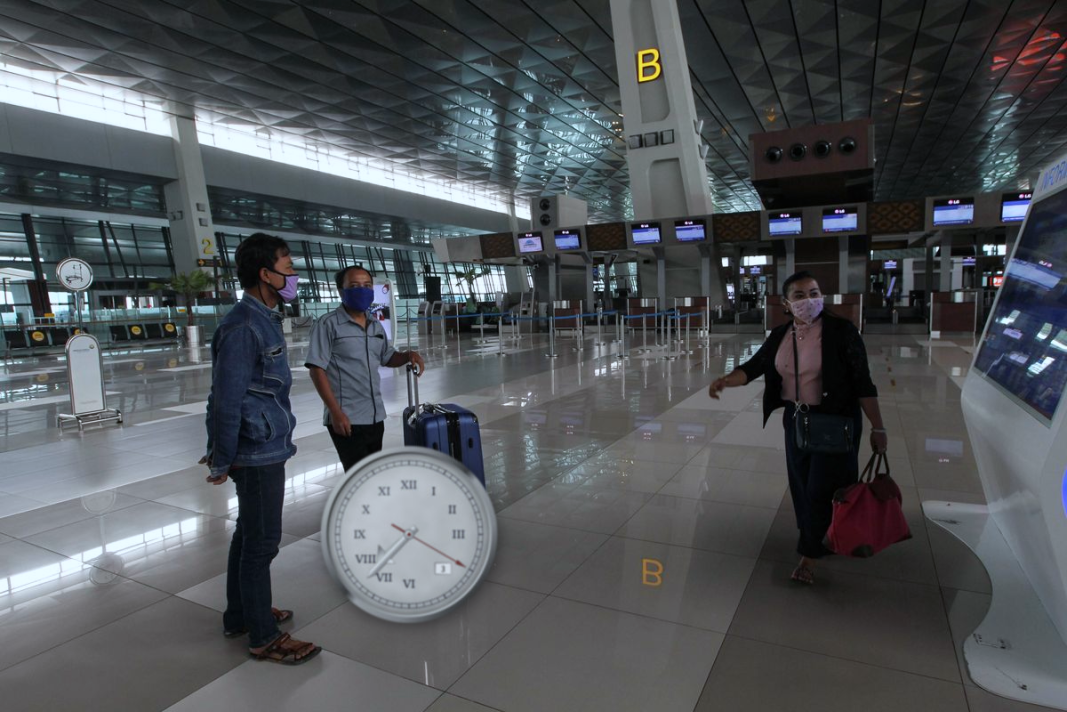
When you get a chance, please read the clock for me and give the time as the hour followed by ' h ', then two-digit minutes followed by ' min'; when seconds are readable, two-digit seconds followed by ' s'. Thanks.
7 h 37 min 20 s
